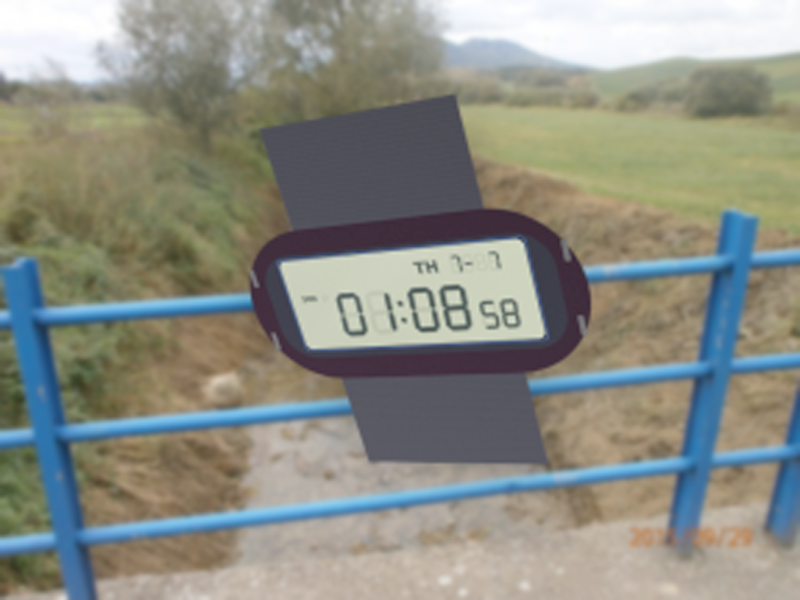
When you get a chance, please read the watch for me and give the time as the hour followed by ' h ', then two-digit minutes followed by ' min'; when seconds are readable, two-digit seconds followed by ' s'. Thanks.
1 h 08 min 58 s
